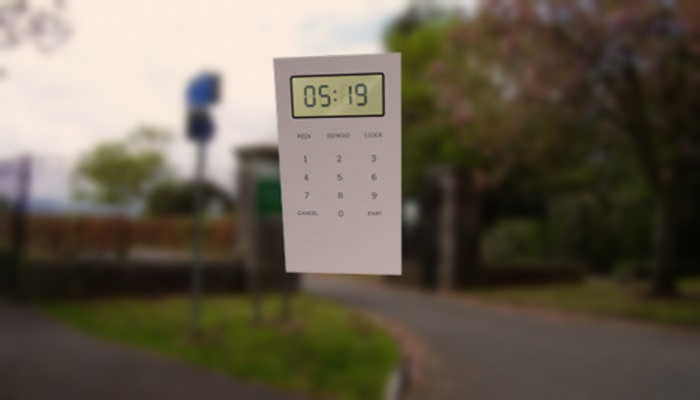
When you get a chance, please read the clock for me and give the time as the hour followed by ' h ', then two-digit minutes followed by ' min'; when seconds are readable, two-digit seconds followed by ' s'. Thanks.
5 h 19 min
